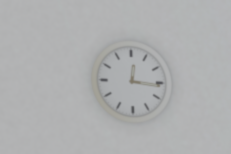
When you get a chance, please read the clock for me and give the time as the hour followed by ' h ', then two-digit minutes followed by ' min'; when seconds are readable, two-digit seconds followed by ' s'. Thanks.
12 h 16 min
